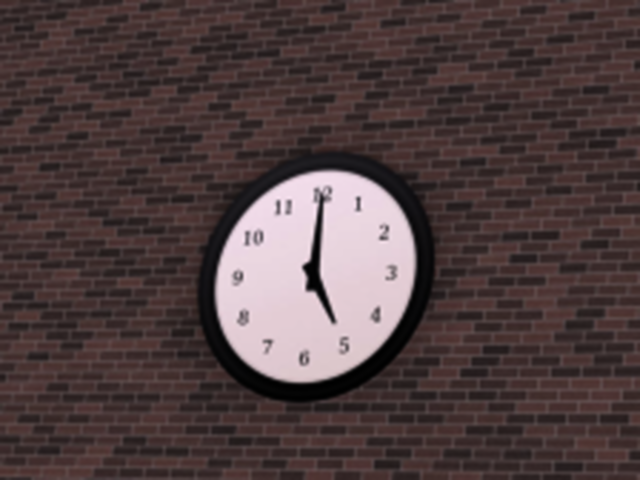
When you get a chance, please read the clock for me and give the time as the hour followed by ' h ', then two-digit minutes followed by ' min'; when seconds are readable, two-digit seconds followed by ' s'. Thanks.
5 h 00 min
